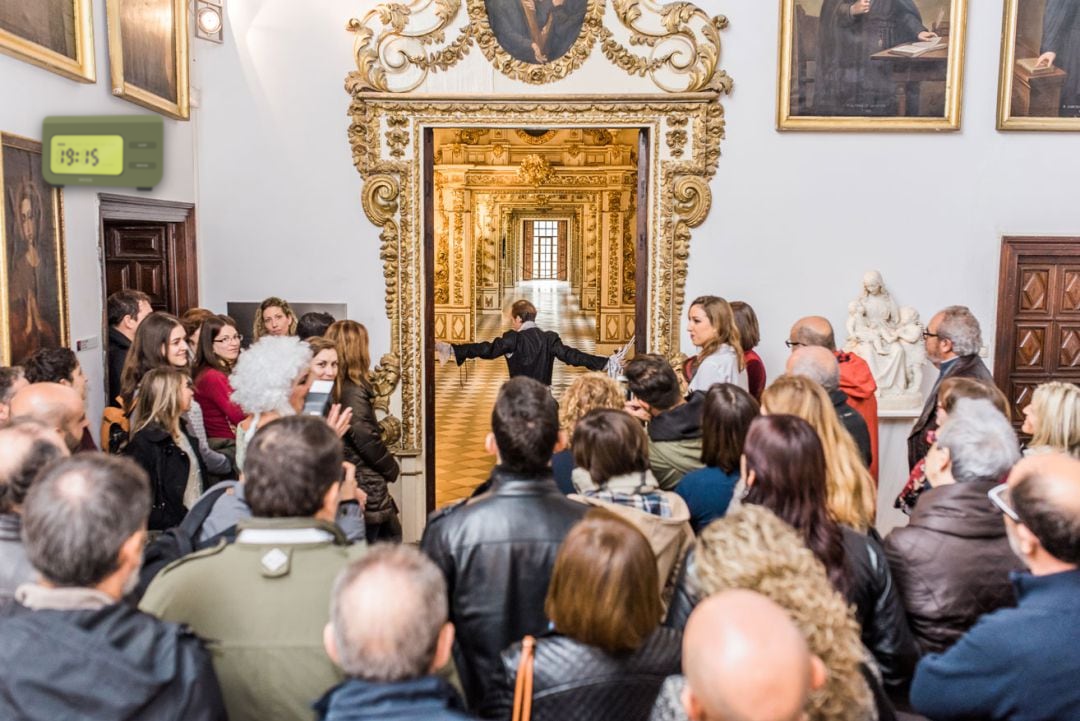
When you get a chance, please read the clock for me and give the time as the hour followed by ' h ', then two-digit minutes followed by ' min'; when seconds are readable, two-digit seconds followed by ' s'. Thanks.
19 h 15 min
